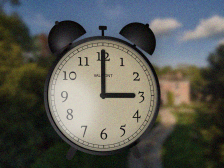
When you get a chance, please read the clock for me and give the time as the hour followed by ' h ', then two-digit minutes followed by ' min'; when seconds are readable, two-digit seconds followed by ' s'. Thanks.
3 h 00 min
